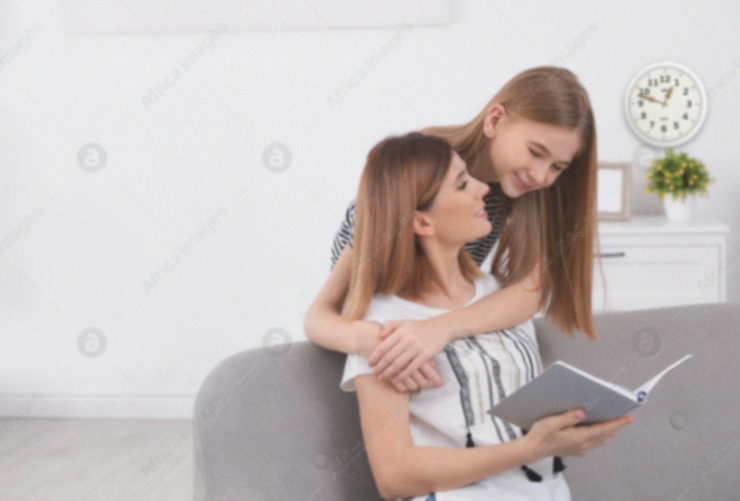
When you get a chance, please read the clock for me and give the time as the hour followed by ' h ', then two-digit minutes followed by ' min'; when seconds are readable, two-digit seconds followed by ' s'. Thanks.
12 h 48 min
